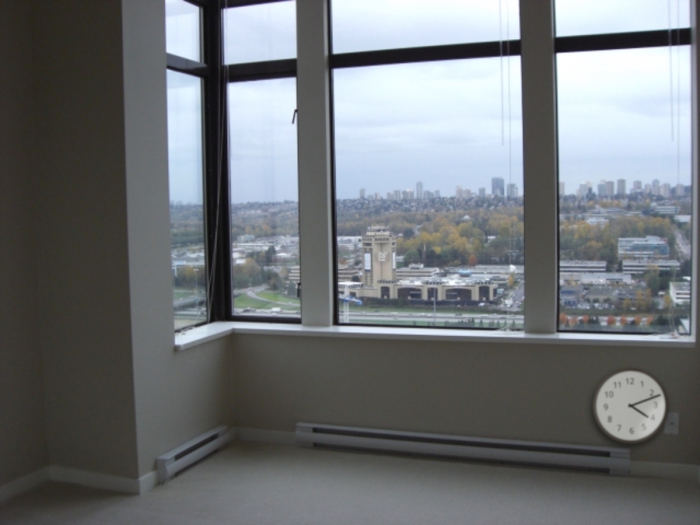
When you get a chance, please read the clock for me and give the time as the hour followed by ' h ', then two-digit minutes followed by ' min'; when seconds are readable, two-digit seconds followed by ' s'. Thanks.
4 h 12 min
